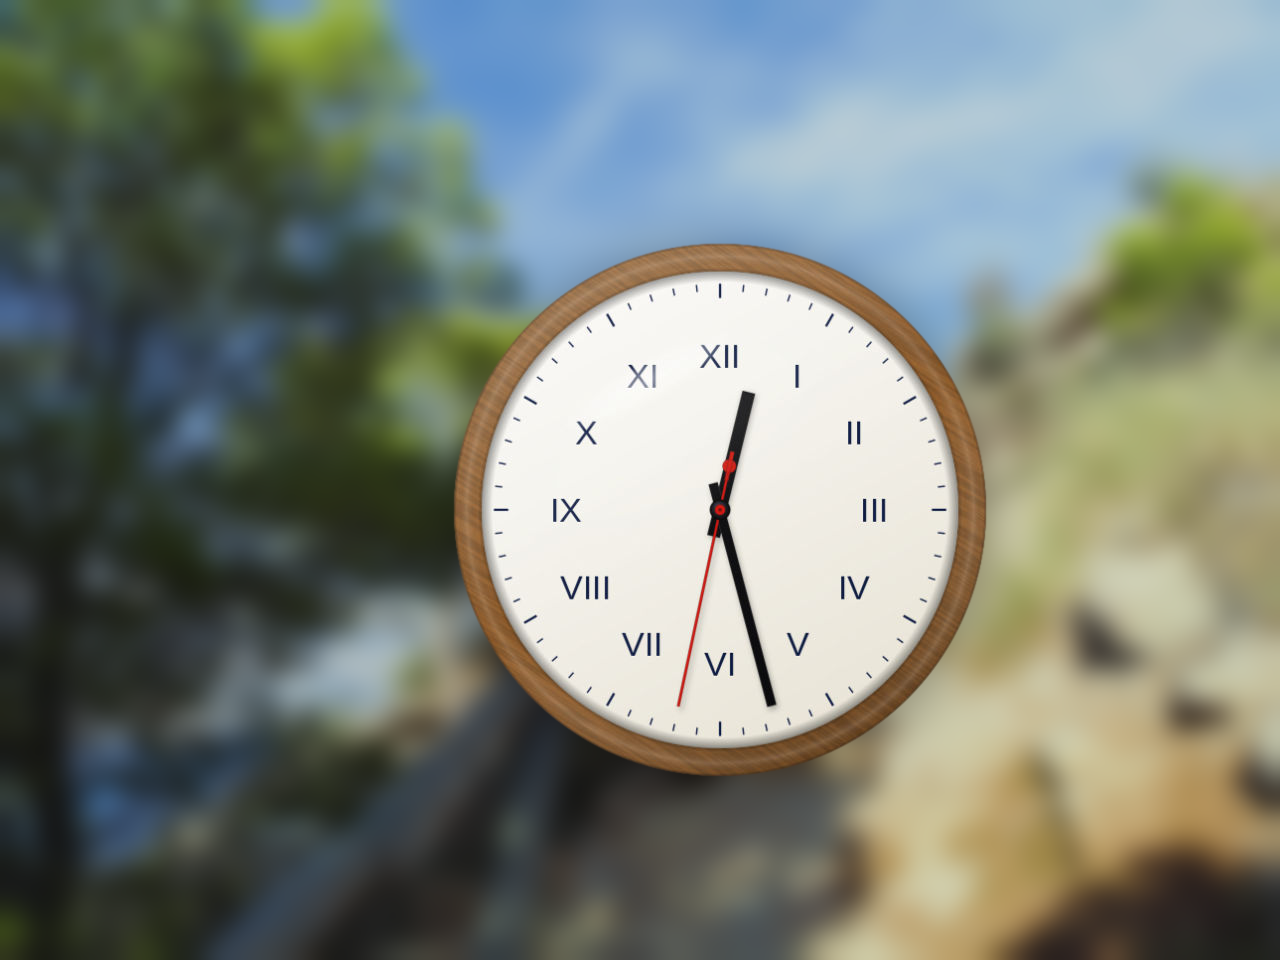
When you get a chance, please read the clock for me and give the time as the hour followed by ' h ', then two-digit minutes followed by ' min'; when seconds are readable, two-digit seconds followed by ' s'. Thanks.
12 h 27 min 32 s
